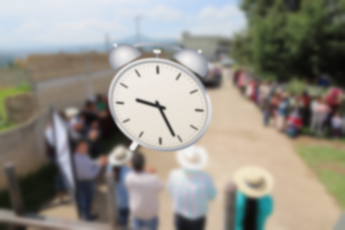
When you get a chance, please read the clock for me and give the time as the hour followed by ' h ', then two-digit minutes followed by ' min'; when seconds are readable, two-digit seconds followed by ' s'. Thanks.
9 h 26 min
